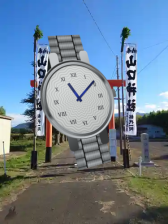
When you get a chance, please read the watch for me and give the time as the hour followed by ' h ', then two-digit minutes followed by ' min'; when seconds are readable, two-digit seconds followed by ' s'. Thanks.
11 h 09 min
